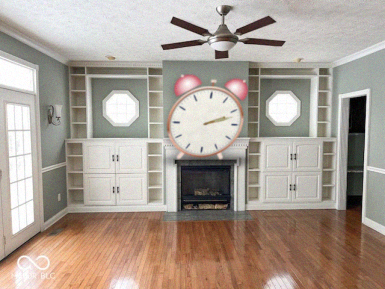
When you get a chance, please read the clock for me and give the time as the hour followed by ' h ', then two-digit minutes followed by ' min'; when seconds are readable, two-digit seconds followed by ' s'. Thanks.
2 h 12 min
